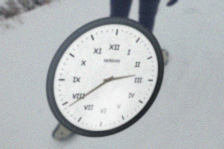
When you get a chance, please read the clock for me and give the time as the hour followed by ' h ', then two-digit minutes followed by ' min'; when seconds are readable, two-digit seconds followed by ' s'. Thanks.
2 h 39 min
